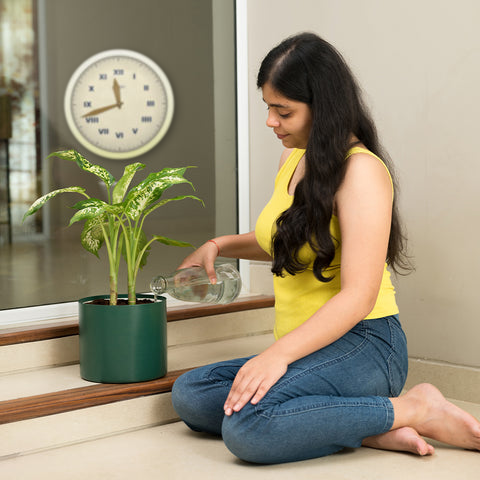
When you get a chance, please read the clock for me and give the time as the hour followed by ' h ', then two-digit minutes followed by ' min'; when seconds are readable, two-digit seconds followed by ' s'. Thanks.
11 h 42 min
